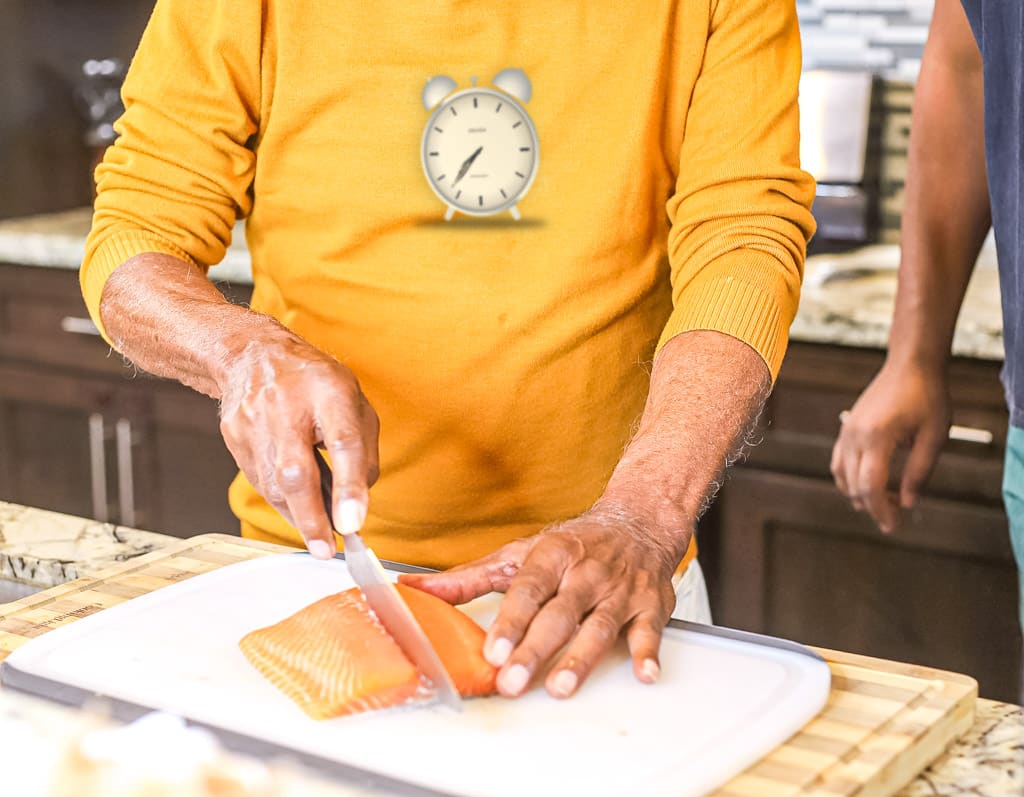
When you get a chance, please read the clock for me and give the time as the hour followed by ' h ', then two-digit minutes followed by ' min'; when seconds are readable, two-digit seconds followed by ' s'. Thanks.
7 h 37 min
